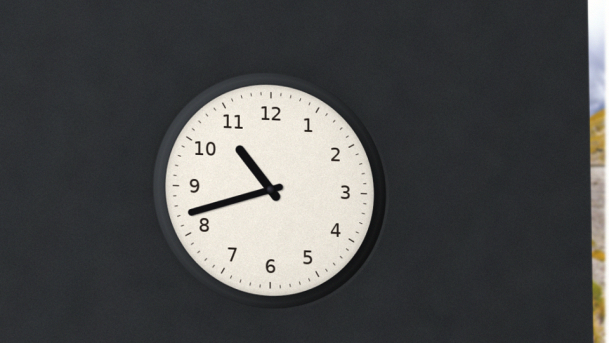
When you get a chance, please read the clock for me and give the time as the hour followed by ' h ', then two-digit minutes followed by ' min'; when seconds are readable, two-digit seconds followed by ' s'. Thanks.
10 h 42 min
